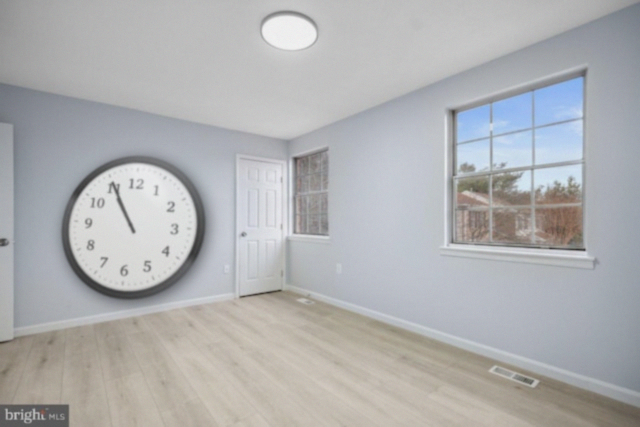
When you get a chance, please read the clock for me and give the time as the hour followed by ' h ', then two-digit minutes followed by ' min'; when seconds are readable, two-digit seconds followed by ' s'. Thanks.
10 h 55 min
